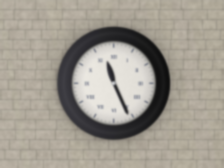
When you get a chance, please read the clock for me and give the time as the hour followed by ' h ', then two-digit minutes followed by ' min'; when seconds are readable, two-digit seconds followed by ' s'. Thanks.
11 h 26 min
